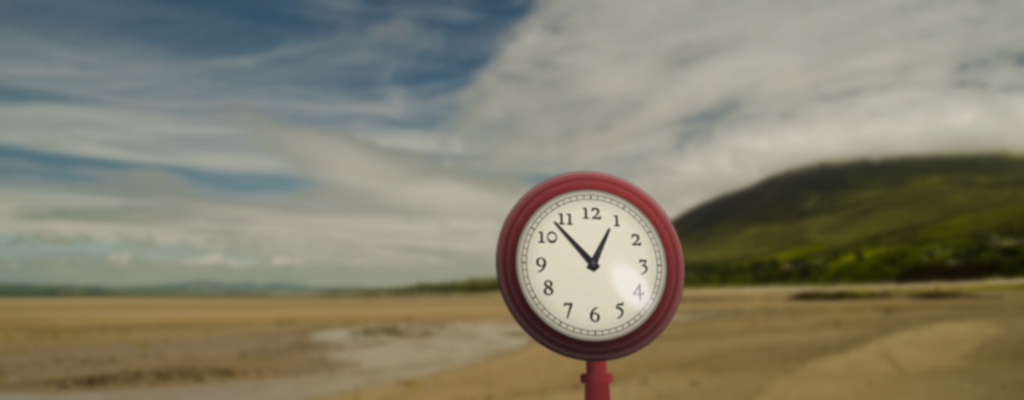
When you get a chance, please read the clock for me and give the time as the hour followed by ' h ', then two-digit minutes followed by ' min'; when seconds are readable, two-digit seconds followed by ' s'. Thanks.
12 h 53 min
